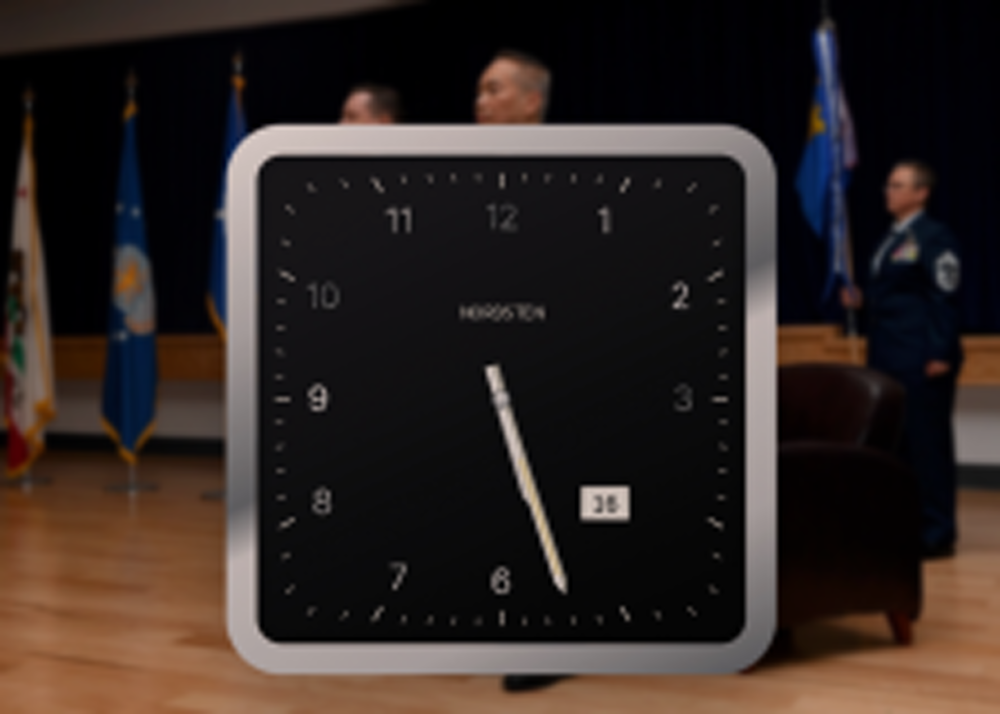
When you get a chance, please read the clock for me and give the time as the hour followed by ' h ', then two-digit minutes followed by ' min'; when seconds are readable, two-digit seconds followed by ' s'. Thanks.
5 h 27 min
